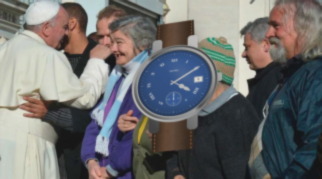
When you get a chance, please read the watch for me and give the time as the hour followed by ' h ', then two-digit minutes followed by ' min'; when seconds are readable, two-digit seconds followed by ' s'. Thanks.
4 h 10 min
